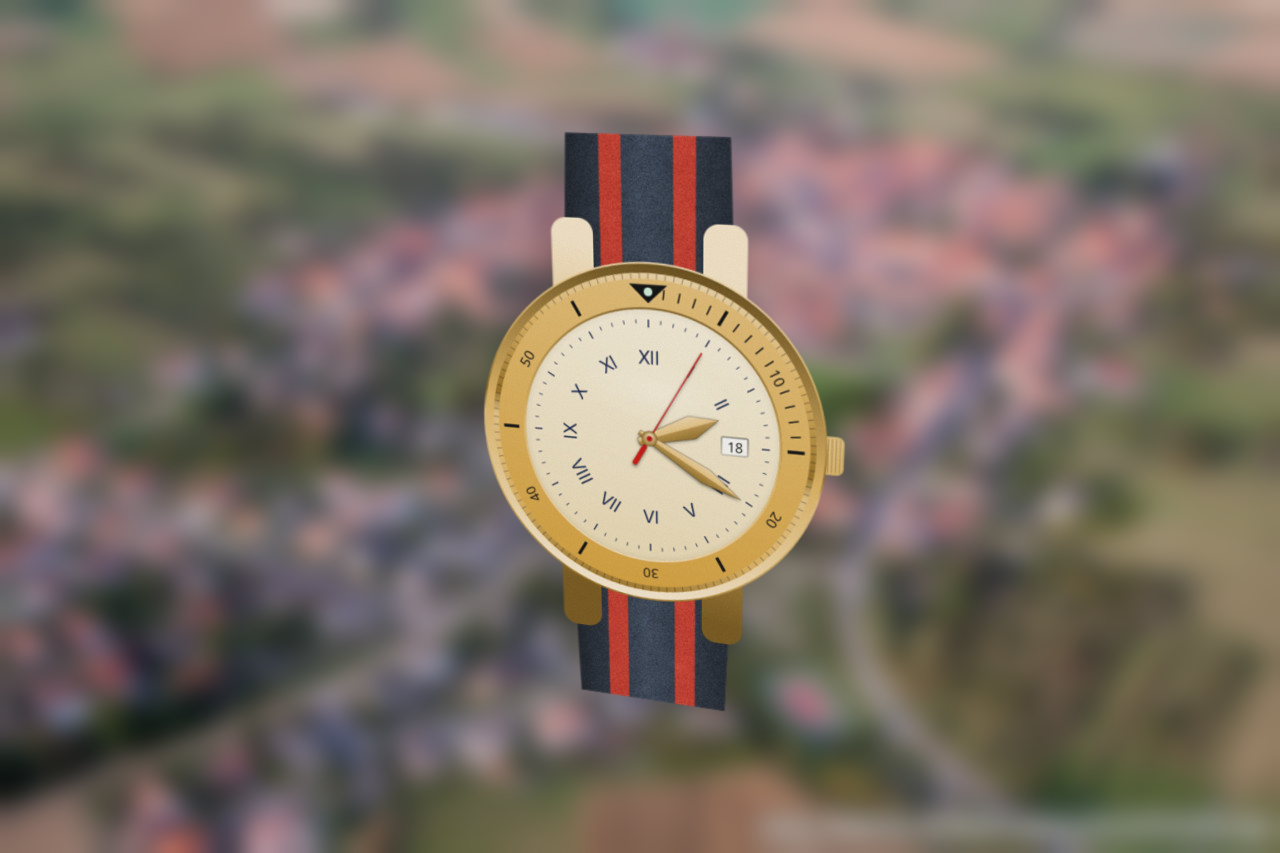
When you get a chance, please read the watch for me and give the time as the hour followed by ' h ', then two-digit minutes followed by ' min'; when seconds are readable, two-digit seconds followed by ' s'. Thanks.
2 h 20 min 05 s
